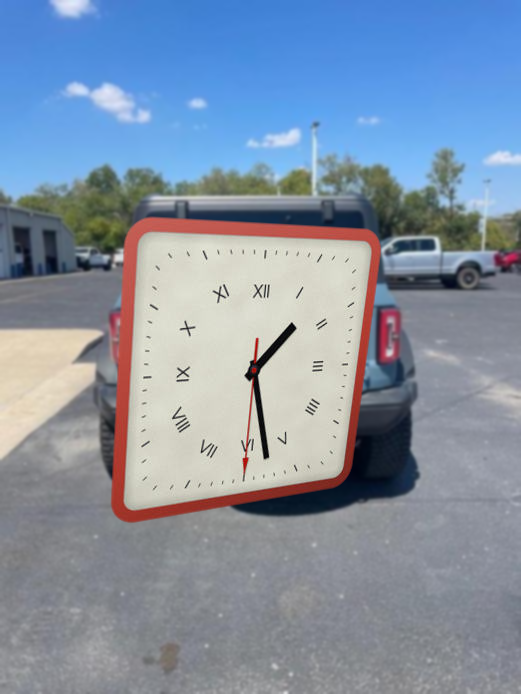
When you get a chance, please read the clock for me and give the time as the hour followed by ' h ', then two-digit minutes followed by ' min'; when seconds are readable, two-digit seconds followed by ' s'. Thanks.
1 h 27 min 30 s
